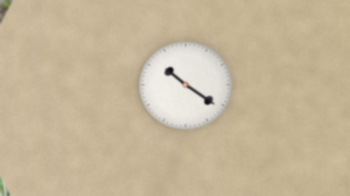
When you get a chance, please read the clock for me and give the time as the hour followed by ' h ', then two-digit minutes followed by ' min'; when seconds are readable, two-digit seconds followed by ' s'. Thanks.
10 h 21 min
